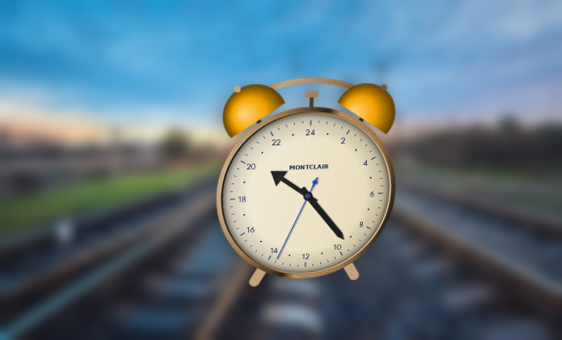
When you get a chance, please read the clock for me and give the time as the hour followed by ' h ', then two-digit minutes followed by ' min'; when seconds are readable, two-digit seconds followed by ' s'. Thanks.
20 h 23 min 34 s
